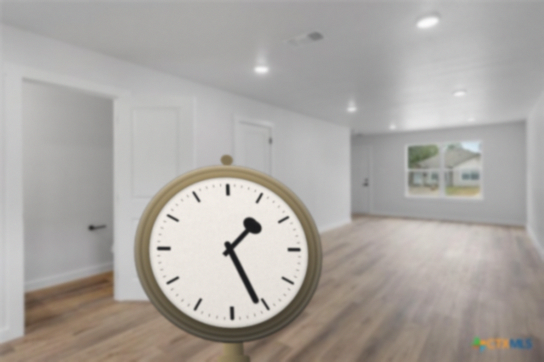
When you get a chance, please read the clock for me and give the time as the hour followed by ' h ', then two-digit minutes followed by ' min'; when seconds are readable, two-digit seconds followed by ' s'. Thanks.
1 h 26 min
